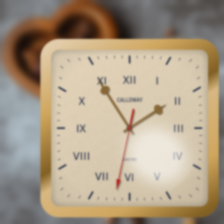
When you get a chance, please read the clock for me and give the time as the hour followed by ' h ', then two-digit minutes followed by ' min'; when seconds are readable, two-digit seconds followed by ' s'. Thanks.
1 h 54 min 32 s
